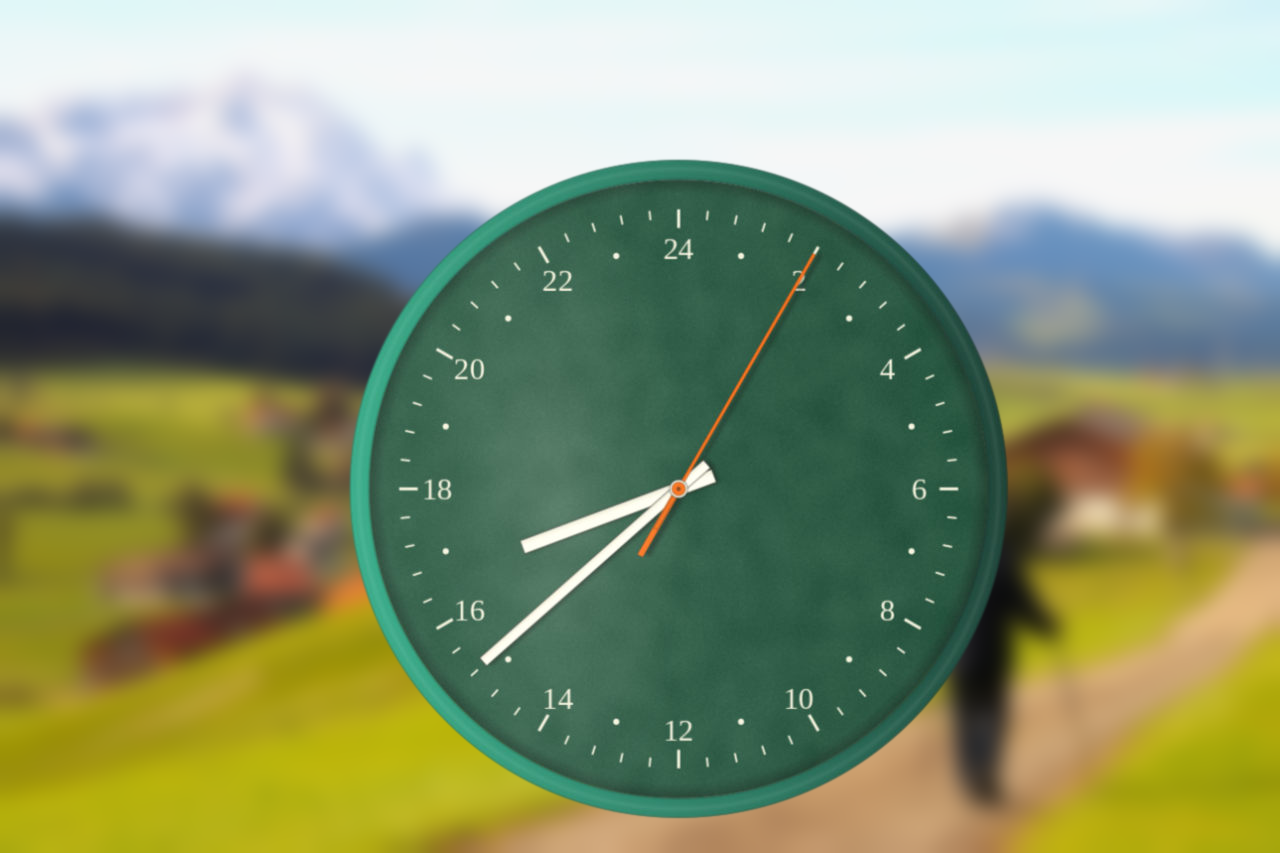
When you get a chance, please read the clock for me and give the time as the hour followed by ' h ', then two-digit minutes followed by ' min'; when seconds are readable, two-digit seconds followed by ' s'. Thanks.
16 h 38 min 05 s
